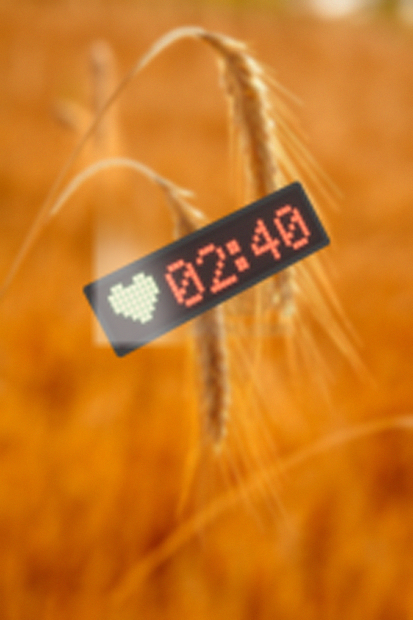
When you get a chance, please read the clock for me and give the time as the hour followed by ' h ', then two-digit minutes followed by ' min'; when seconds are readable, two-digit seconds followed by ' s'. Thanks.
2 h 40 min
